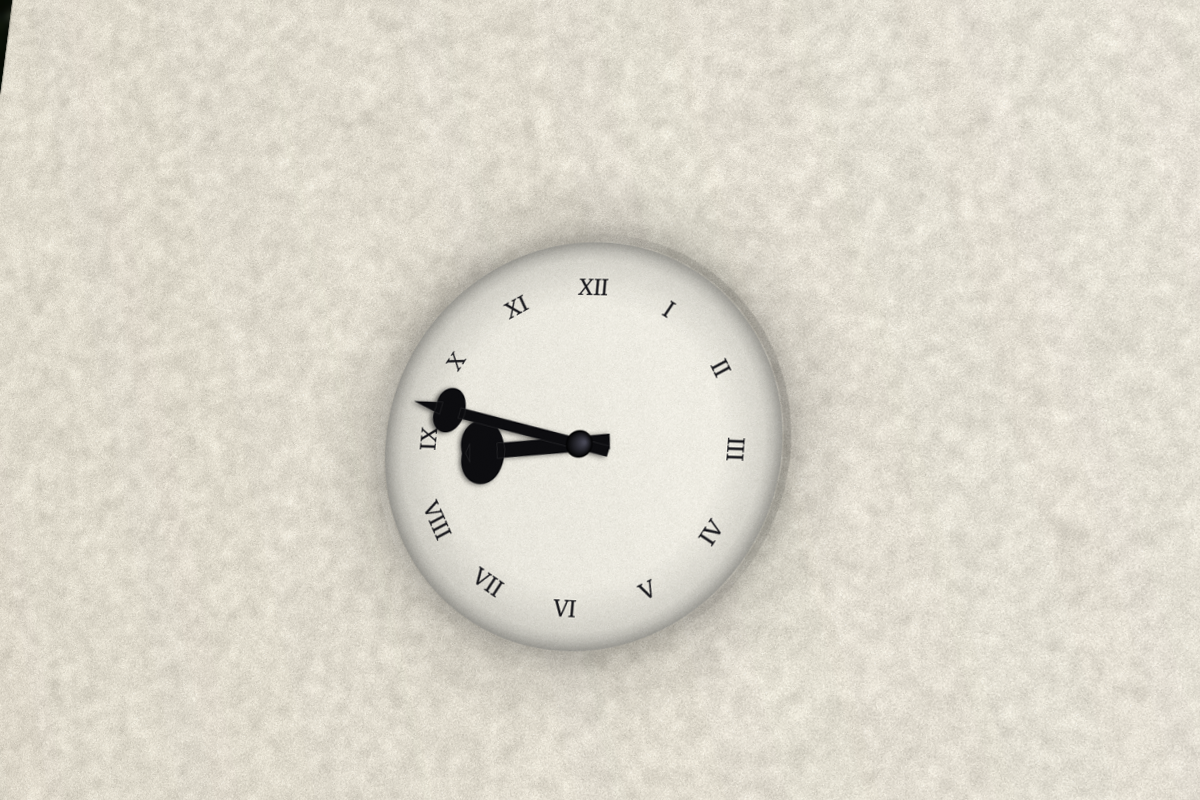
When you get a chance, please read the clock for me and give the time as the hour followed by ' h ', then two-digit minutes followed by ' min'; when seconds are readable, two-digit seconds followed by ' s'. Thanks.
8 h 47 min
